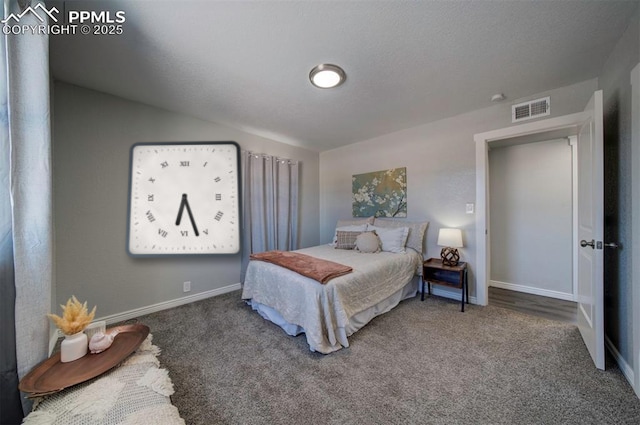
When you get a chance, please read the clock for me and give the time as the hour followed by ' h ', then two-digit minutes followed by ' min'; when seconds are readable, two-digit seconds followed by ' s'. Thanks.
6 h 27 min
